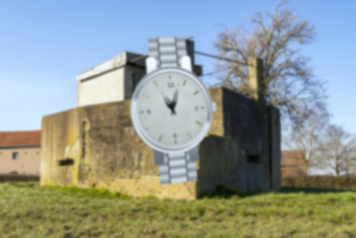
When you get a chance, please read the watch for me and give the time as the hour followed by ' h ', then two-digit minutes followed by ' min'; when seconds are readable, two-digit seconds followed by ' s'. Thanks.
11 h 03 min
